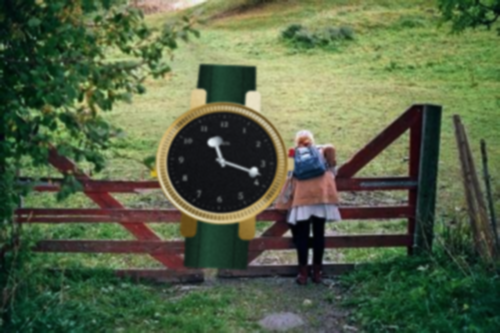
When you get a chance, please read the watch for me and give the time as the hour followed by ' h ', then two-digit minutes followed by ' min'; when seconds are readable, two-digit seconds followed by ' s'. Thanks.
11 h 18 min
